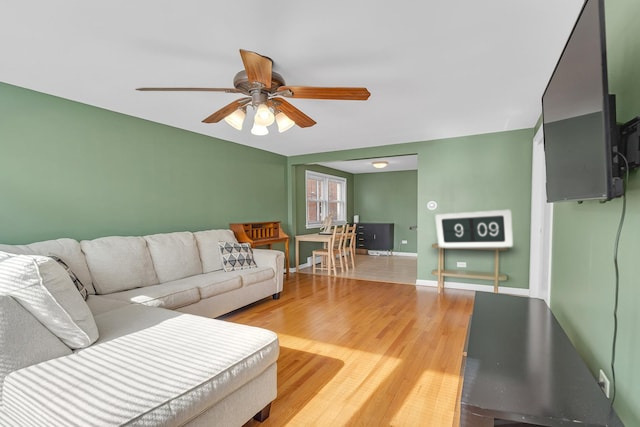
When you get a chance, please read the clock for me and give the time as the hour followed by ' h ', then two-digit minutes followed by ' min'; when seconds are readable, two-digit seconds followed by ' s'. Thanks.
9 h 09 min
